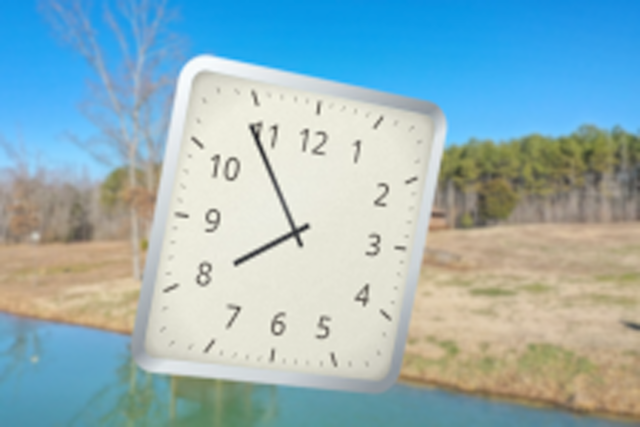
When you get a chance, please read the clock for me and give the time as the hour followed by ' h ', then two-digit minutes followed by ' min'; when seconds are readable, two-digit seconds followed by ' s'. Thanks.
7 h 54 min
